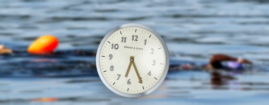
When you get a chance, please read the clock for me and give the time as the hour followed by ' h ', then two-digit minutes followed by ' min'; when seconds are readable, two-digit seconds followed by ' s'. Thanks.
6 h 25 min
